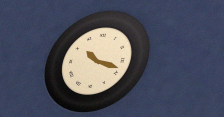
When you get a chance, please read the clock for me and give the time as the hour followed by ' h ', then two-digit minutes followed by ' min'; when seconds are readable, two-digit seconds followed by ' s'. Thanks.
10 h 18 min
